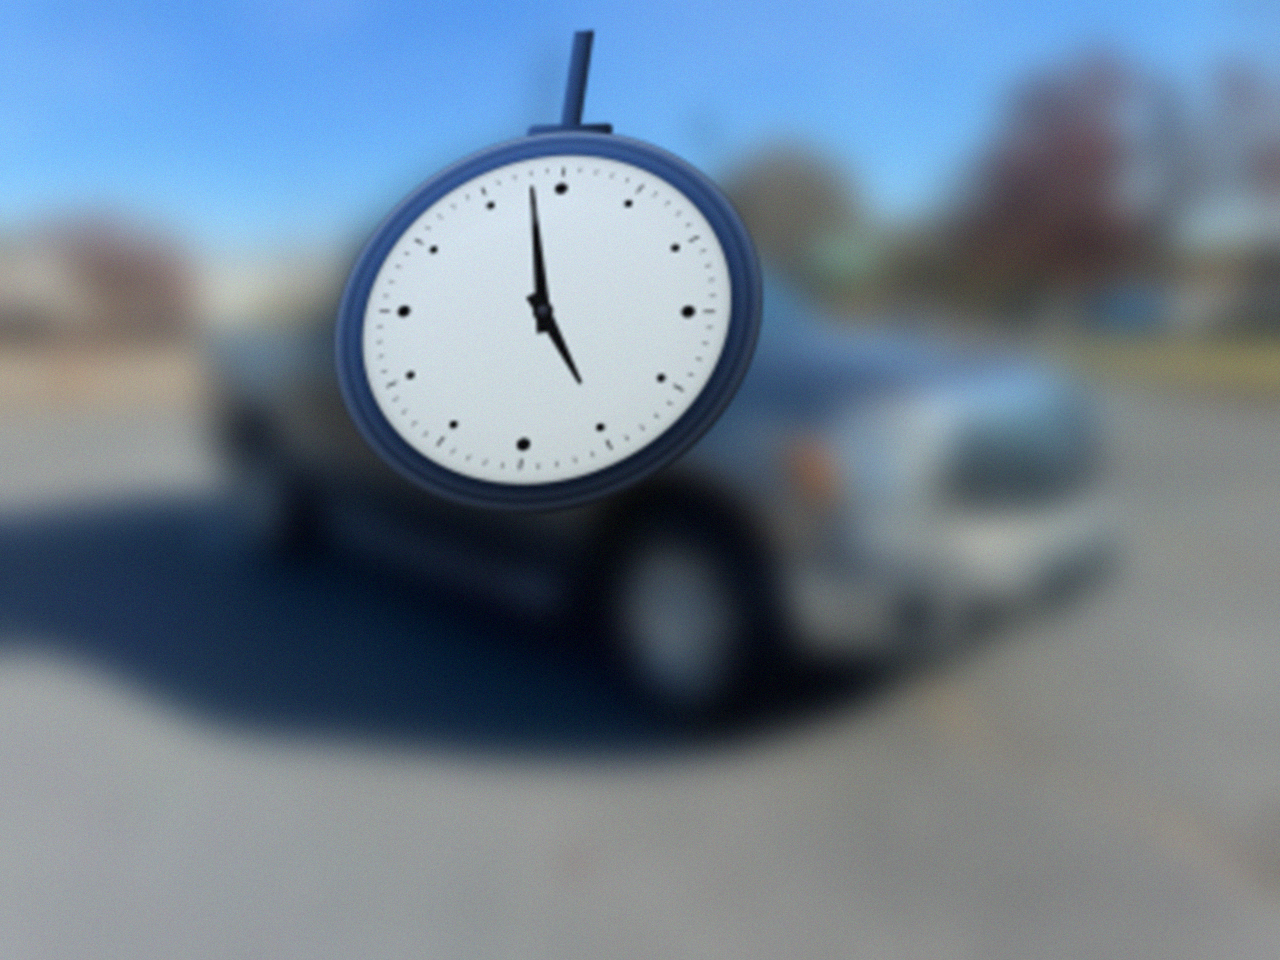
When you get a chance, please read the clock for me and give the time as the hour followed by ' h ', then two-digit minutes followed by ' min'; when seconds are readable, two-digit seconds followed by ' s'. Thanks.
4 h 58 min
